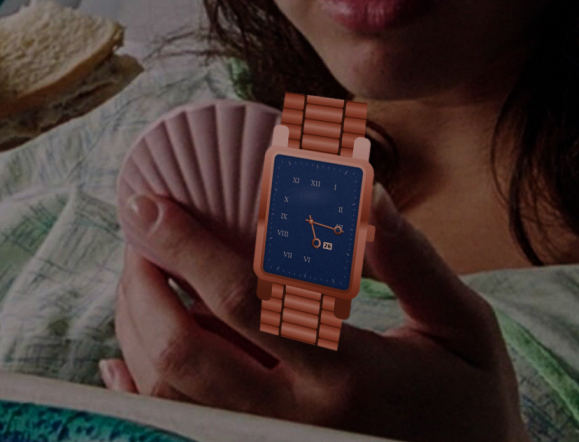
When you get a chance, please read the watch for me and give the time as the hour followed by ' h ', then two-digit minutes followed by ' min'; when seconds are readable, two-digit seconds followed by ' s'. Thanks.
5 h 16 min
